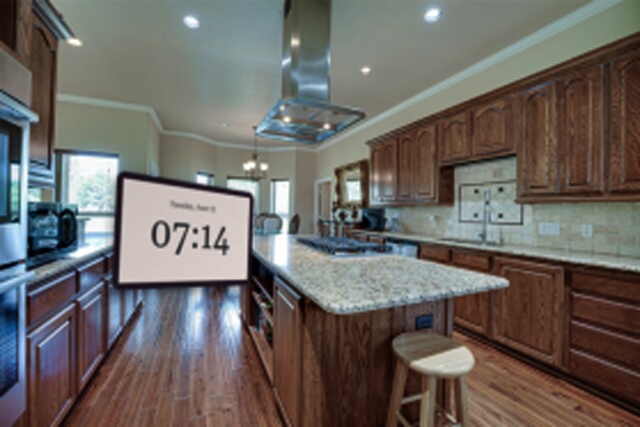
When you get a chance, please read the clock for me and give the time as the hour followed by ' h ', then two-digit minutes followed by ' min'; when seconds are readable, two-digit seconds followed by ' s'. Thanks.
7 h 14 min
